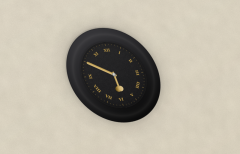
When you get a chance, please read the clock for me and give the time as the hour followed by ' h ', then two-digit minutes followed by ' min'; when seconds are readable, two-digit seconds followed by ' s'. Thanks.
5 h 50 min
